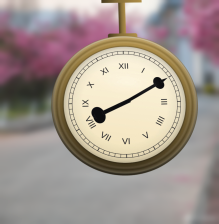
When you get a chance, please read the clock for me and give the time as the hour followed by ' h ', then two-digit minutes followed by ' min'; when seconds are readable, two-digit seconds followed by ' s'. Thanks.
8 h 10 min
